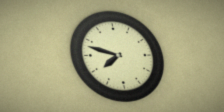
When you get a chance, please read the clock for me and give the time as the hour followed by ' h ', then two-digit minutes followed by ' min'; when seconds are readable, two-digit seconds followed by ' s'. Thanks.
7 h 48 min
